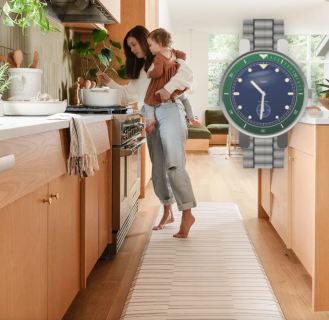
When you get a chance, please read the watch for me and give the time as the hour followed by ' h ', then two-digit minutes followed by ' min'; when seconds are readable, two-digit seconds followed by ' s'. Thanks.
10 h 31 min
